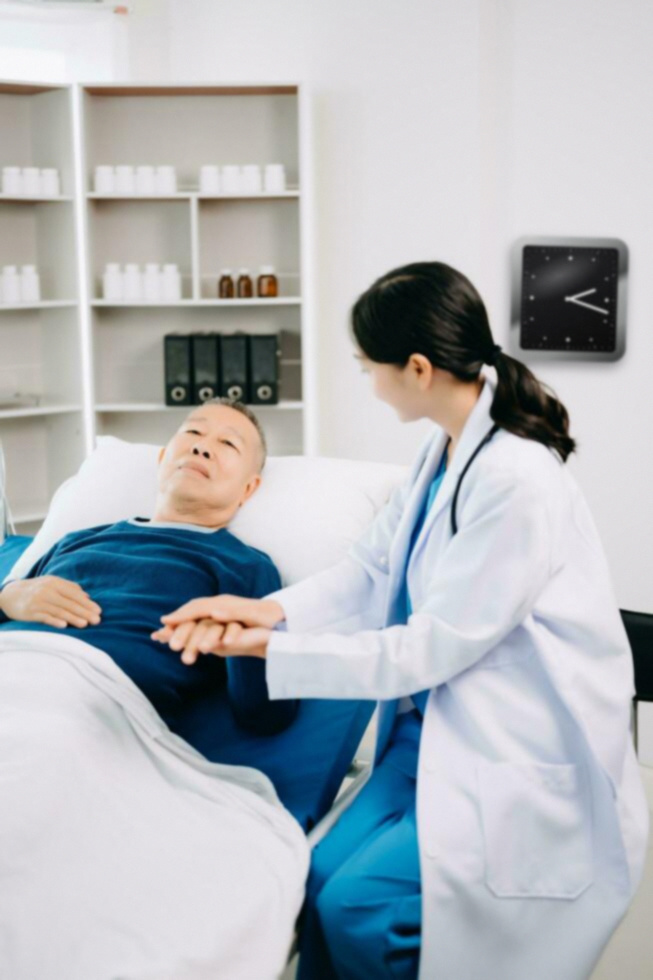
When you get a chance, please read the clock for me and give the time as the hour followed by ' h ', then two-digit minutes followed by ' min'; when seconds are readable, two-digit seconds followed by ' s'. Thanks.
2 h 18 min
